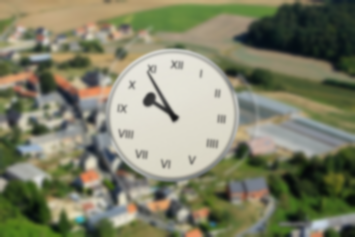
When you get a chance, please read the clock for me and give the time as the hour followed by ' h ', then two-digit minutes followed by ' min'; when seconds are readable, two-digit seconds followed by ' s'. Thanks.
9 h 54 min
